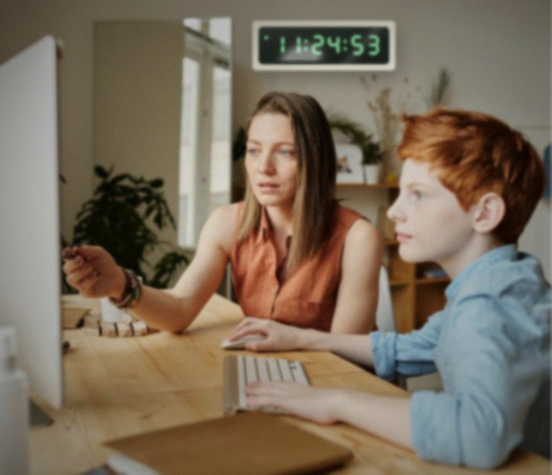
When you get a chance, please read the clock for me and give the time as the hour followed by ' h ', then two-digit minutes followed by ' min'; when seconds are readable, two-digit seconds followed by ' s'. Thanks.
11 h 24 min 53 s
